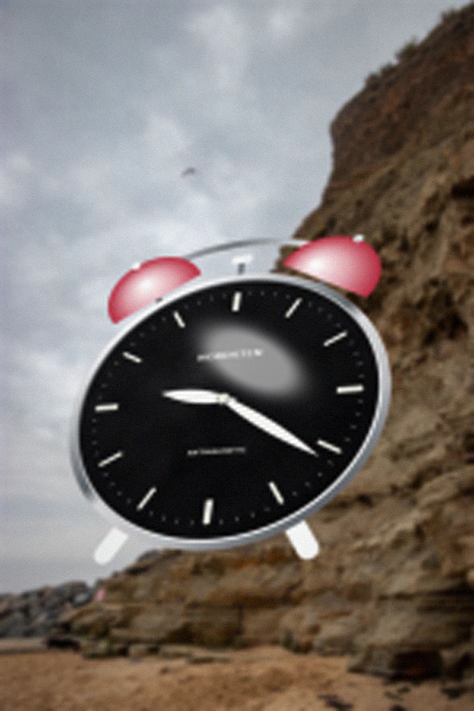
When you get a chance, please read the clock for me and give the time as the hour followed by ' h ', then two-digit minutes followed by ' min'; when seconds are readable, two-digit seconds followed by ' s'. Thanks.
9 h 21 min
